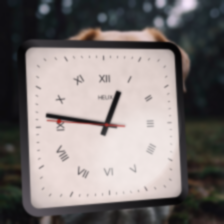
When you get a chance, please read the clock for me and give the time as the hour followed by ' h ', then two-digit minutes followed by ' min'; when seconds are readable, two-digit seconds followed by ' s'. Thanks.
12 h 46 min 46 s
